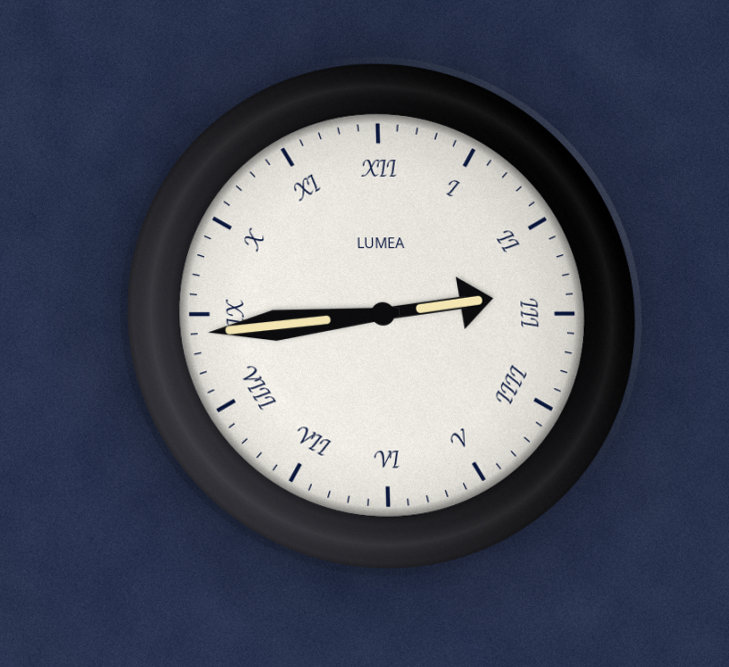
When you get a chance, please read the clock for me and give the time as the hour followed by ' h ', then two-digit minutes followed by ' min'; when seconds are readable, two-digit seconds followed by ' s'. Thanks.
2 h 44 min
